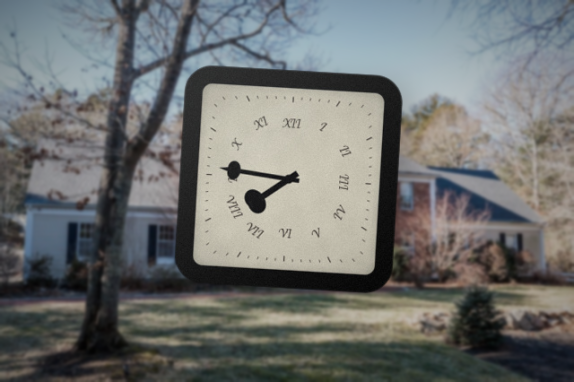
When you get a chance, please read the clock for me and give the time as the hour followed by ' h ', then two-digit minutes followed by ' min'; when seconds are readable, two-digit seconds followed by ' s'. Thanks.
7 h 46 min
